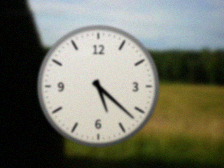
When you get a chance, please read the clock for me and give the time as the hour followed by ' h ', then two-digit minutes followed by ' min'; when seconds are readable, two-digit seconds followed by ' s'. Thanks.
5 h 22 min
